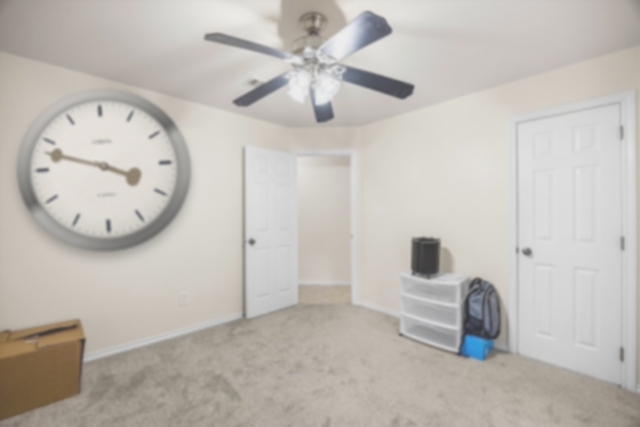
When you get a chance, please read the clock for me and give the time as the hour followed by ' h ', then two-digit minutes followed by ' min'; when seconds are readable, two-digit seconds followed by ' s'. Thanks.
3 h 48 min
